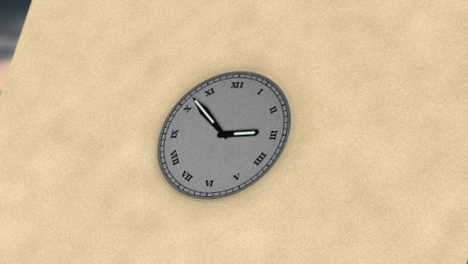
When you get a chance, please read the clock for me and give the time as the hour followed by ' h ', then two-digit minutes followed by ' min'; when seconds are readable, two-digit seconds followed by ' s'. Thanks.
2 h 52 min
